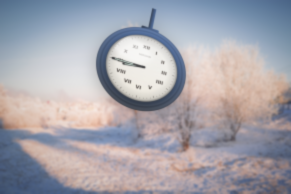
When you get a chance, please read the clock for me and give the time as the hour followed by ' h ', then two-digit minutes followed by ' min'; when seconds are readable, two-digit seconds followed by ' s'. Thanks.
8 h 45 min
